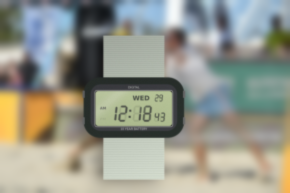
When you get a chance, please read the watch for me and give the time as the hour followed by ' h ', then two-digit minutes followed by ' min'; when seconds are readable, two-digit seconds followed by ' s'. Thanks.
12 h 18 min 43 s
